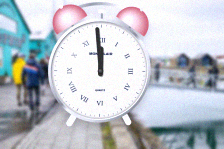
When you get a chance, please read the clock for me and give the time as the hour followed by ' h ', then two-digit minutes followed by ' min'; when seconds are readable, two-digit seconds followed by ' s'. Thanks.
11 h 59 min
